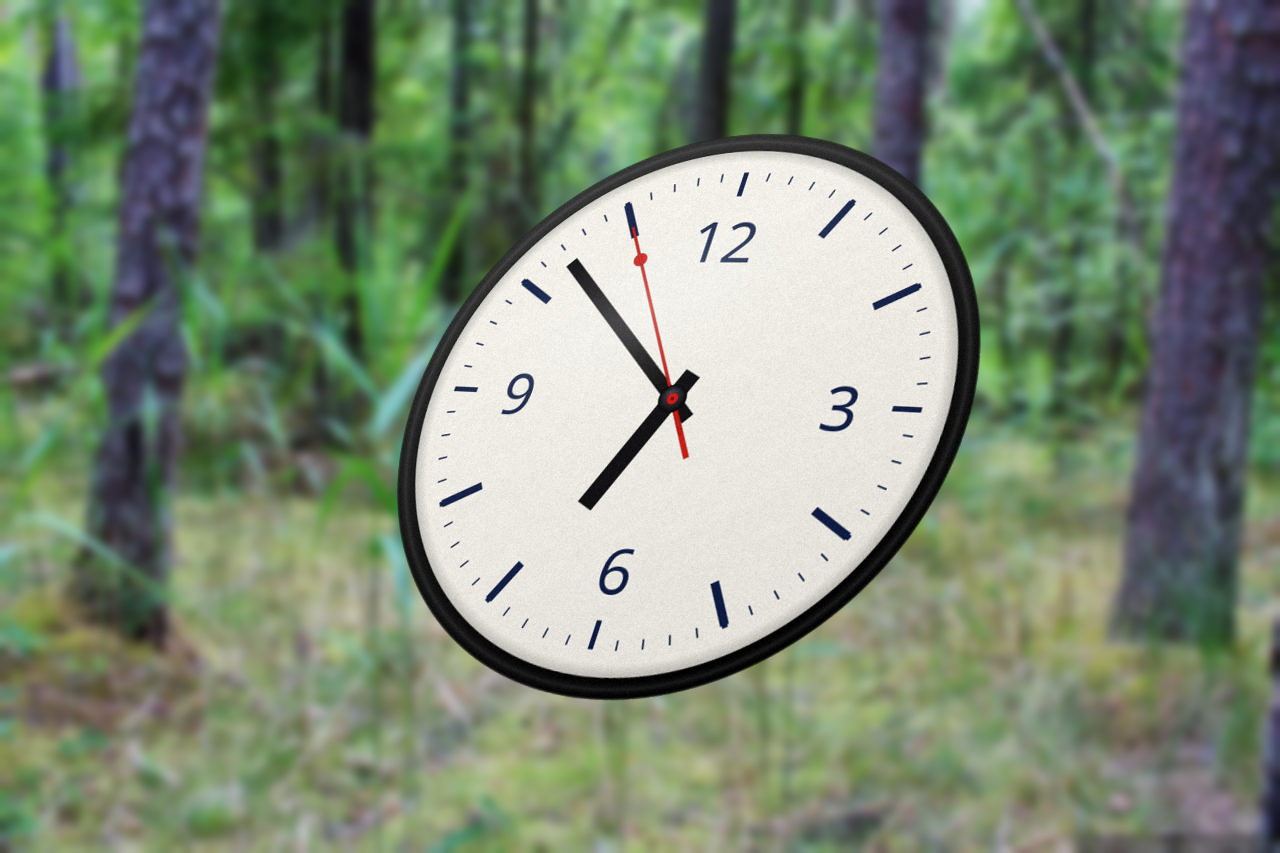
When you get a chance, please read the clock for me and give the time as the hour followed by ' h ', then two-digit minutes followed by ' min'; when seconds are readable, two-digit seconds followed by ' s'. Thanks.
6 h 51 min 55 s
